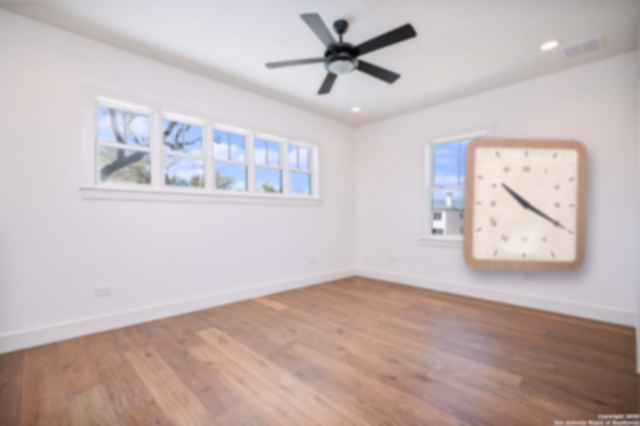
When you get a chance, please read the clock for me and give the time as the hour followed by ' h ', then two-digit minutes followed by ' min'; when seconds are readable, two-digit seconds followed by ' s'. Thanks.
10 h 20 min
